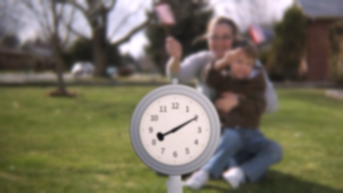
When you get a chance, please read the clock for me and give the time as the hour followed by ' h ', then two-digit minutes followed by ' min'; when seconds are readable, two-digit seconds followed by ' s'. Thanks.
8 h 10 min
